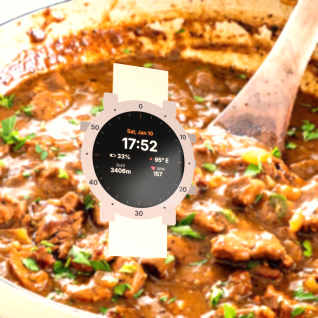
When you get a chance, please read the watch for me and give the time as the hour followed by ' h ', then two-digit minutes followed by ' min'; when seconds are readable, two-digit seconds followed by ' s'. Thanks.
17 h 52 min
